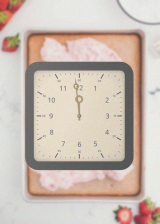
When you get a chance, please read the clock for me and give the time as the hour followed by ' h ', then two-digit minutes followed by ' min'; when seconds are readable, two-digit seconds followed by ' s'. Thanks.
11 h 59 min
